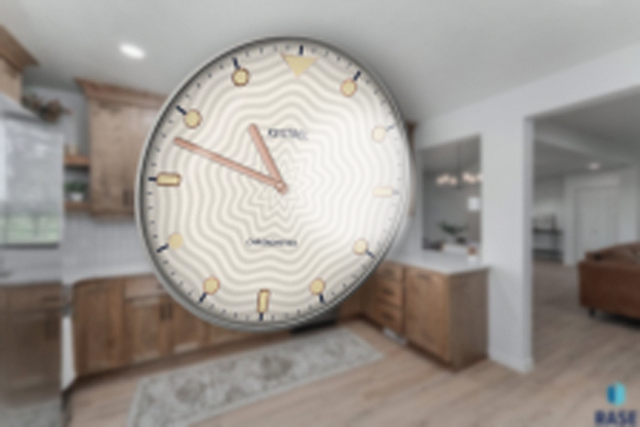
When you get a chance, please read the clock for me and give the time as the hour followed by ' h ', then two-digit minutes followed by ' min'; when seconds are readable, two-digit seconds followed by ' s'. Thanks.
10 h 48 min
